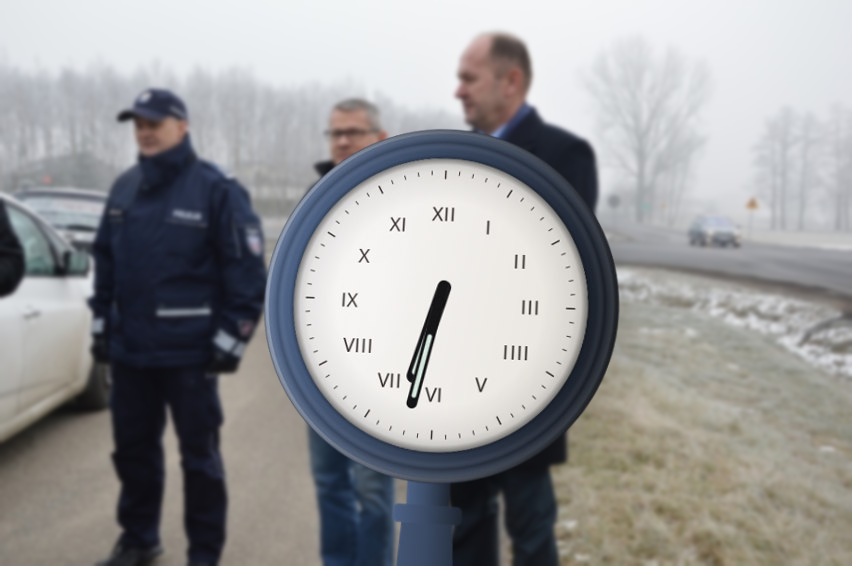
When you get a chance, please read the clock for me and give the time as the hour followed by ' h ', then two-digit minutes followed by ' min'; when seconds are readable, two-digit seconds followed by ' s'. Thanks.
6 h 32 min
